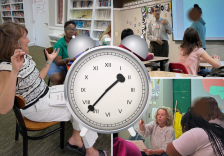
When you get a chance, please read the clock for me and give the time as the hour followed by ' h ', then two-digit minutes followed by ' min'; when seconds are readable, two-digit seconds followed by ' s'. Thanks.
1 h 37 min
